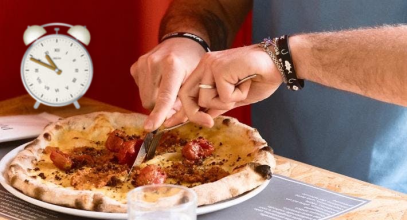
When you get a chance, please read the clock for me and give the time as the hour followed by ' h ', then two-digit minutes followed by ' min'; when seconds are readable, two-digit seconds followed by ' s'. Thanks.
10 h 49 min
